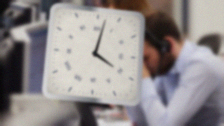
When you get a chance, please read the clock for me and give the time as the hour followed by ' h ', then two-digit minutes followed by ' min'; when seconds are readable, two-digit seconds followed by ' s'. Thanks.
4 h 02 min
